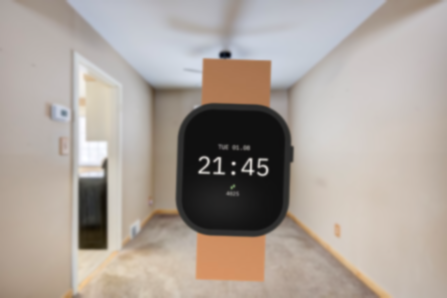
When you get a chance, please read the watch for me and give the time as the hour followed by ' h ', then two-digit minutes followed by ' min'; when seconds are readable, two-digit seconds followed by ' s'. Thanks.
21 h 45 min
